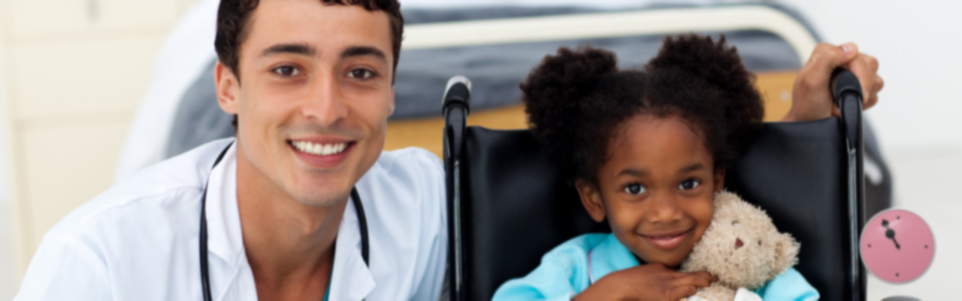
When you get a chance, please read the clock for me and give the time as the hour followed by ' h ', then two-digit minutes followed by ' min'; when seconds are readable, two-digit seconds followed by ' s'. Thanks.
10 h 55 min
